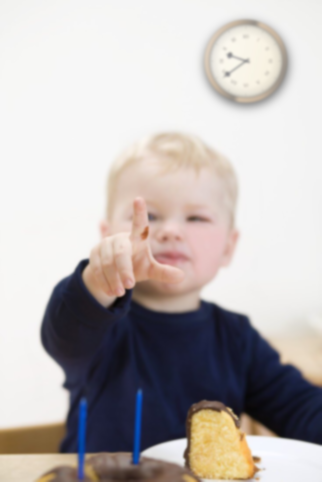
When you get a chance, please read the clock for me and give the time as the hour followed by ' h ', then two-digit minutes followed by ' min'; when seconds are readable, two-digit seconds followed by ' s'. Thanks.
9 h 39 min
